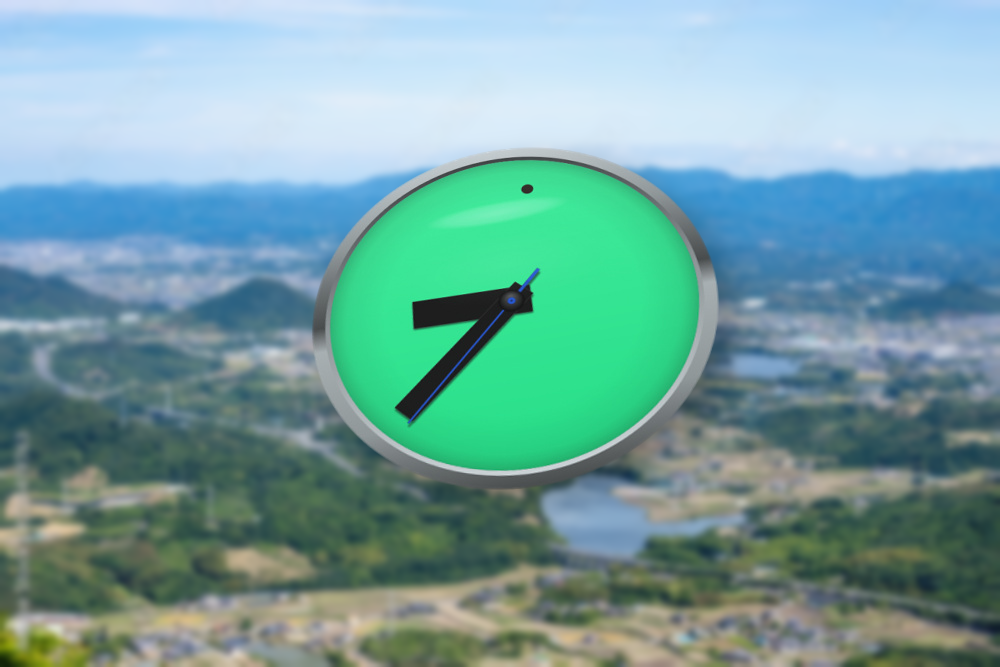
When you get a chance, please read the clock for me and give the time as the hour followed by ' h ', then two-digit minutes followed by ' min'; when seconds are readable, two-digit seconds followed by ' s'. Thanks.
8 h 35 min 35 s
